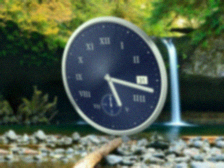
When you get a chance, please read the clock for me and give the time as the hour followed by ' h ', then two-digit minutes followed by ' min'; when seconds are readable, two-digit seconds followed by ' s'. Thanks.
5 h 17 min
